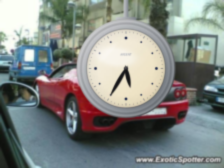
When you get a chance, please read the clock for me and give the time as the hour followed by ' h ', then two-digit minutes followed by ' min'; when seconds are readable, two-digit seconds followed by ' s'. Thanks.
5 h 35 min
